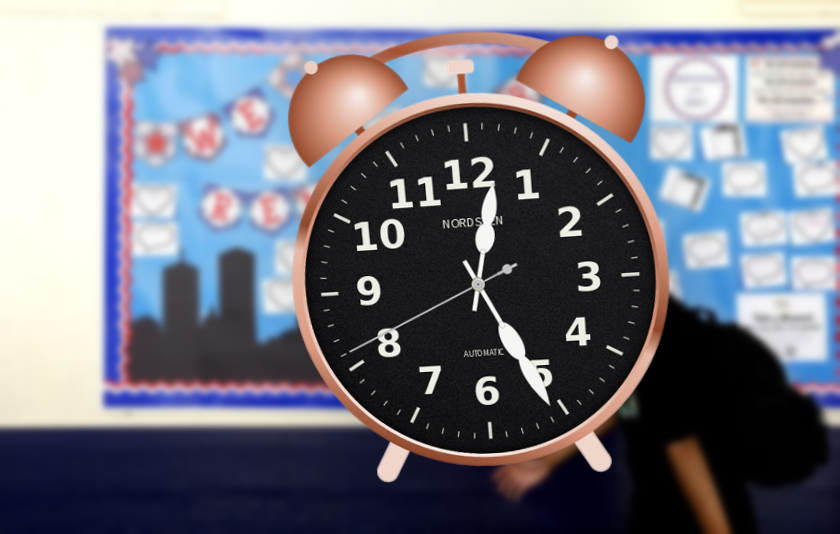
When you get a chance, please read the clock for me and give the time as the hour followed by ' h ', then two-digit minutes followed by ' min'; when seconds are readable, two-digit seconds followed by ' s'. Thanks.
12 h 25 min 41 s
